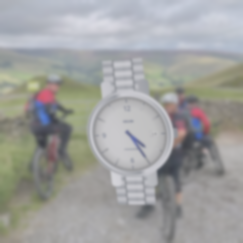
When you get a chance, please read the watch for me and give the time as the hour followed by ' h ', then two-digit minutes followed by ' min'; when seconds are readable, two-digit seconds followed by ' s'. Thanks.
4 h 25 min
